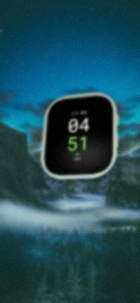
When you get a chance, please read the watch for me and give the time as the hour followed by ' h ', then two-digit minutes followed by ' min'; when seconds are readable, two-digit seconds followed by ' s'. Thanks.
4 h 51 min
